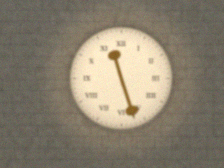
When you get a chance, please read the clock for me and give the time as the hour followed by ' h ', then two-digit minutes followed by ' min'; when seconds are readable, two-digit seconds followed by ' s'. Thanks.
11 h 27 min
